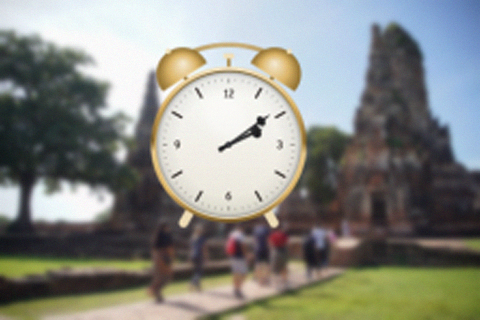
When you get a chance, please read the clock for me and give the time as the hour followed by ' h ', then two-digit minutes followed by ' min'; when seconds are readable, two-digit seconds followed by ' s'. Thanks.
2 h 09 min
